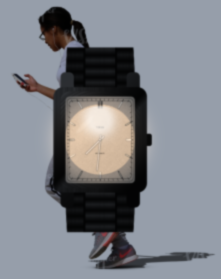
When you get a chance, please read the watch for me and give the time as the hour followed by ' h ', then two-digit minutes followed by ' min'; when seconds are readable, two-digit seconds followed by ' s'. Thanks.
7 h 31 min
